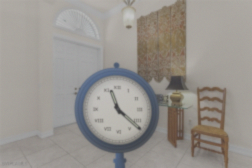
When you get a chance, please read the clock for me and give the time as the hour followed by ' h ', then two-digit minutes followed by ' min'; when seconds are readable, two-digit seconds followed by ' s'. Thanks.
11 h 22 min
